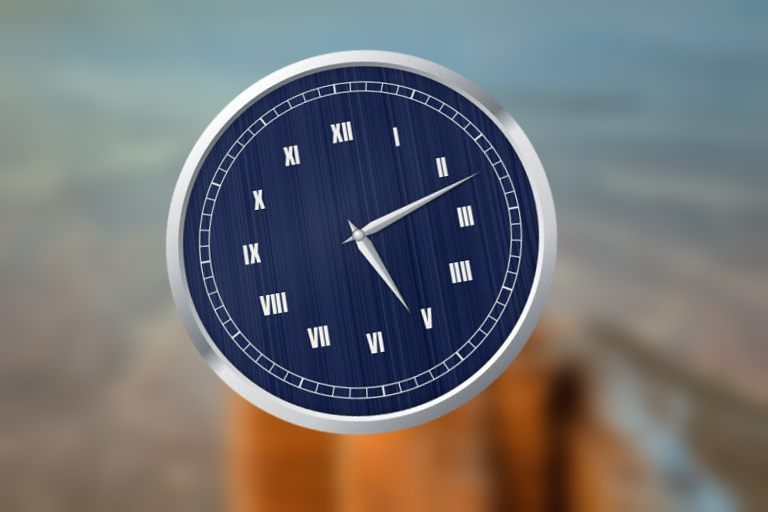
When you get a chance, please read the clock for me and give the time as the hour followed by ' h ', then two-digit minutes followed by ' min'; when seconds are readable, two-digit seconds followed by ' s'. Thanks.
5 h 12 min
